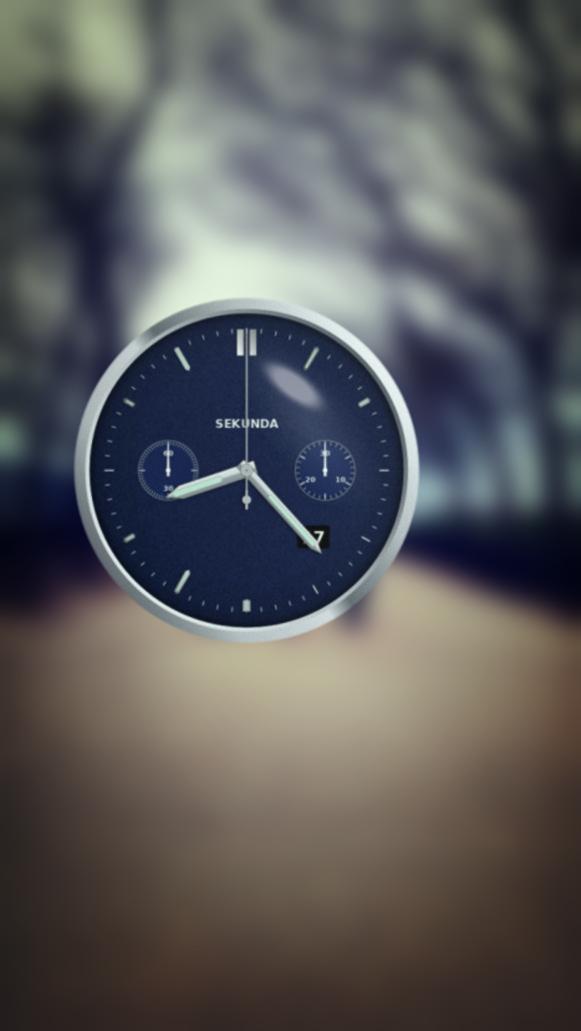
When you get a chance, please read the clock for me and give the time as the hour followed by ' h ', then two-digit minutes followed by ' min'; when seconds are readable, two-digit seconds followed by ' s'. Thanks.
8 h 23 min
